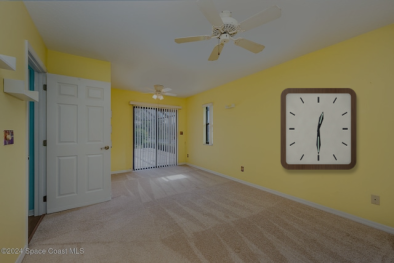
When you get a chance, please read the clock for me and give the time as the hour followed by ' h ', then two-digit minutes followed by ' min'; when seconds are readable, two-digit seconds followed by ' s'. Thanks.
12 h 30 min
